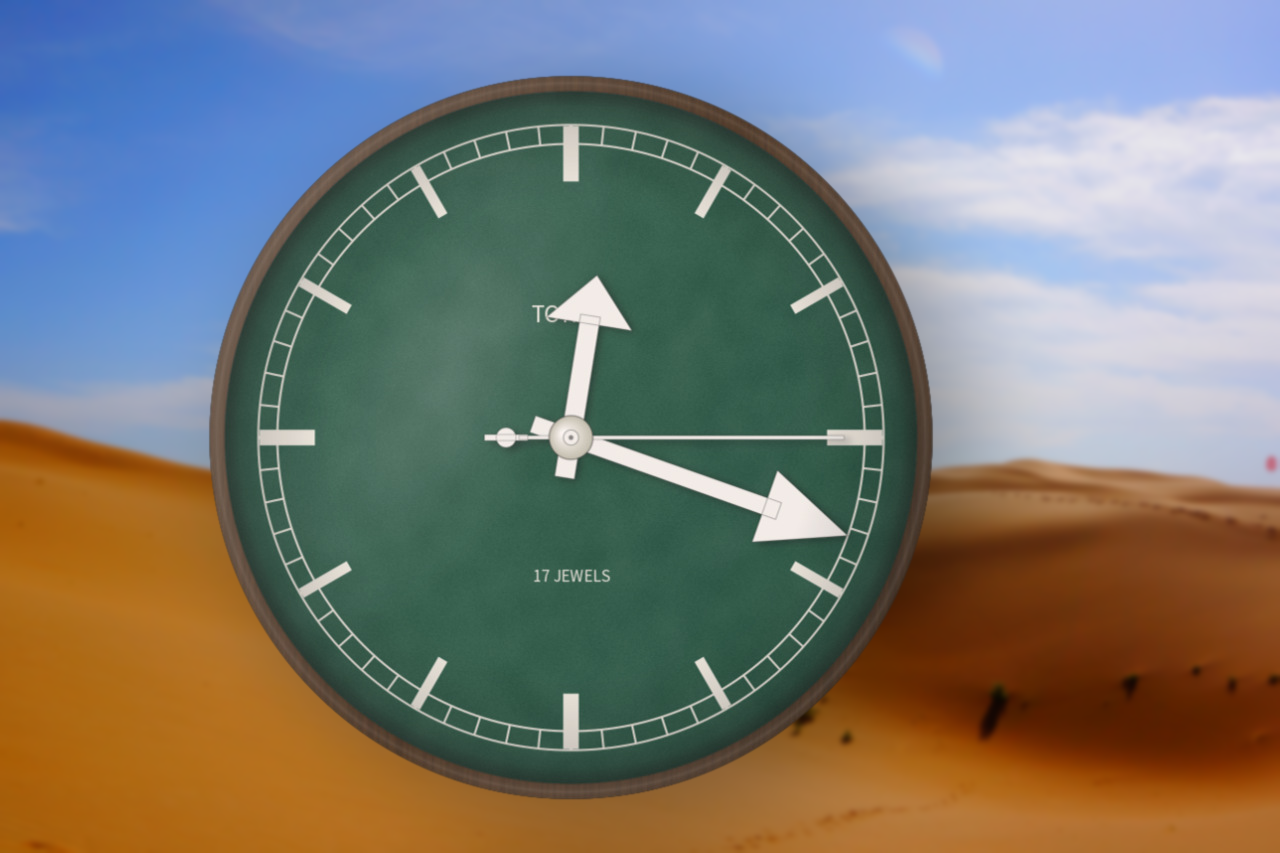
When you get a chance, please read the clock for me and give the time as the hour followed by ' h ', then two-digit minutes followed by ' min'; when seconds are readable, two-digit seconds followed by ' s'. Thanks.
12 h 18 min 15 s
